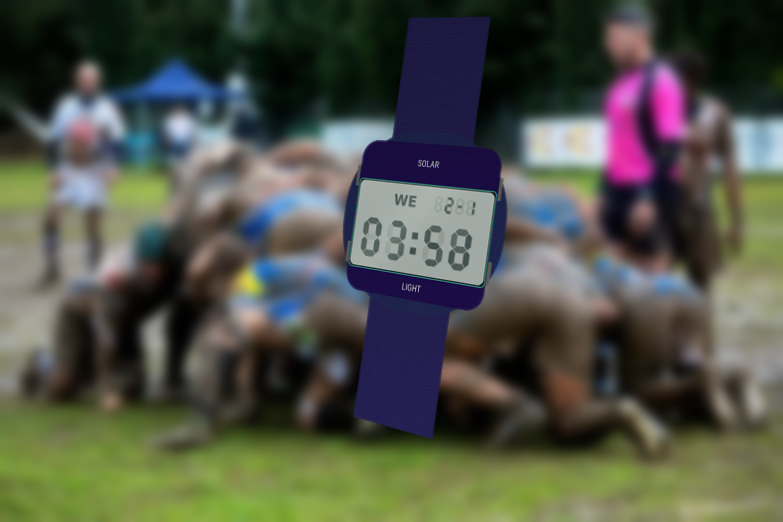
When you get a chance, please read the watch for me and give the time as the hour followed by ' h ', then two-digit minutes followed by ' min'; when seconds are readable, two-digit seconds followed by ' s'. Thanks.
3 h 58 min
